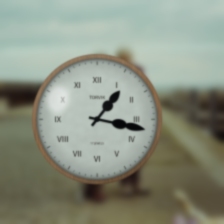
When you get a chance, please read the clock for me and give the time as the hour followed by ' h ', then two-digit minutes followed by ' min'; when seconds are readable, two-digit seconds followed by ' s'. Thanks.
1 h 17 min
